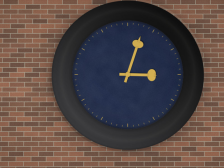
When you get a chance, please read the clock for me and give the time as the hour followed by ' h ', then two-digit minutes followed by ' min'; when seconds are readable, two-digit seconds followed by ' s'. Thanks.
3 h 03 min
